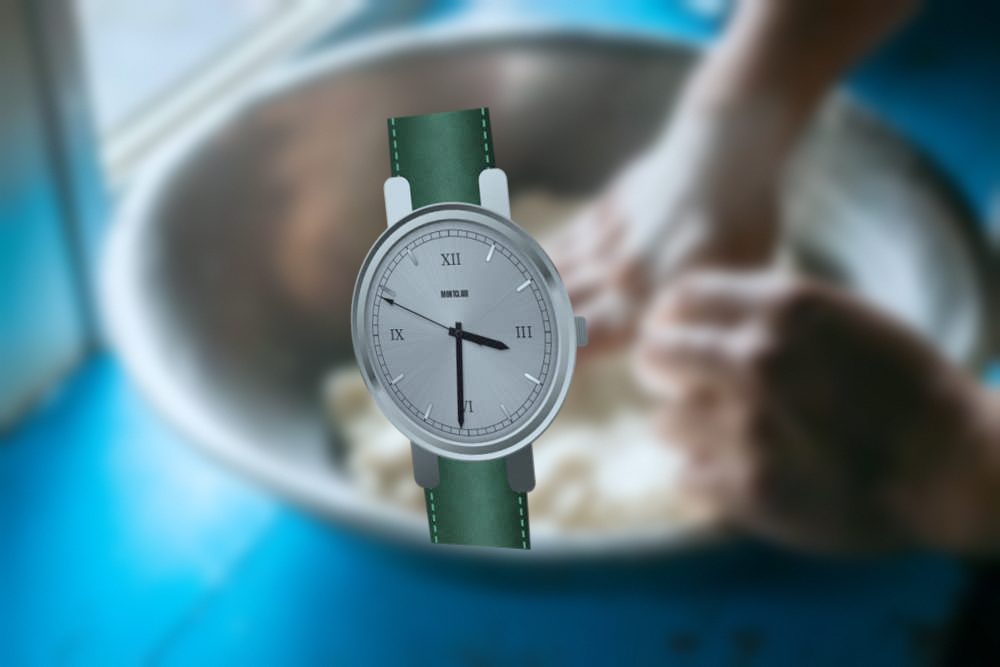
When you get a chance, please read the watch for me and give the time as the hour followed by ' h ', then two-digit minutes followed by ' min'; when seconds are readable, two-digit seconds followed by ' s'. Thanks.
3 h 30 min 49 s
